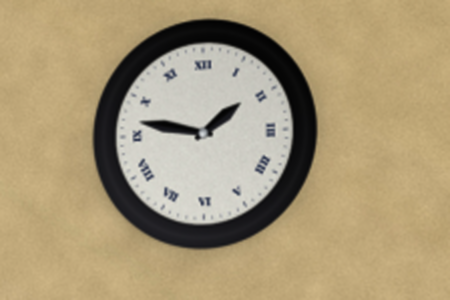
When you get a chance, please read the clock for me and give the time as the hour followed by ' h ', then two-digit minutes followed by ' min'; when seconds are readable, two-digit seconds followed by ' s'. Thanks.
1 h 47 min
